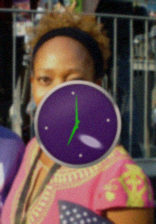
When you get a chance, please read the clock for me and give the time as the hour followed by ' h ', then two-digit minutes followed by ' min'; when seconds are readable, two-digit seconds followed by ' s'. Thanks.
7 h 01 min
